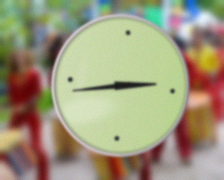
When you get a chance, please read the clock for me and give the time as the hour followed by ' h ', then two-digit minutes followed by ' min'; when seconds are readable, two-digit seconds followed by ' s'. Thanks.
2 h 43 min
